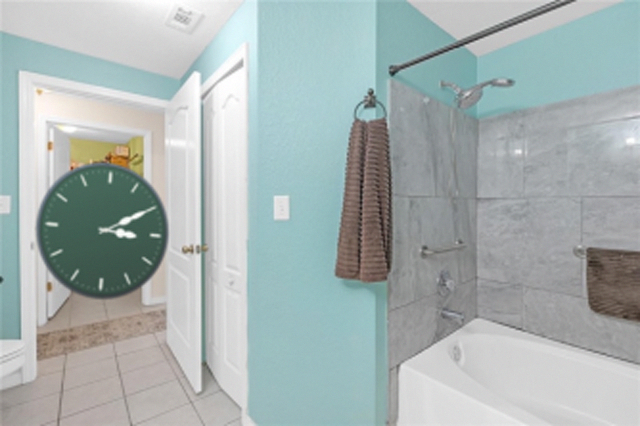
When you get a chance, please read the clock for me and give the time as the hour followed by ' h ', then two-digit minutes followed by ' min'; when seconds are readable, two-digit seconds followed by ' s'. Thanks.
3 h 10 min
